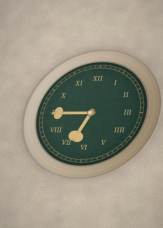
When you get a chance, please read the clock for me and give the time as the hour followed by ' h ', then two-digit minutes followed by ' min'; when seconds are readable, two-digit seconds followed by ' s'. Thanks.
6 h 45 min
